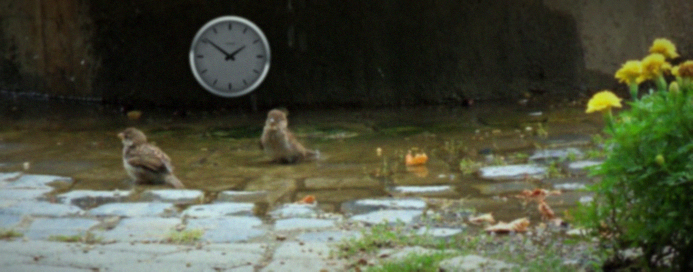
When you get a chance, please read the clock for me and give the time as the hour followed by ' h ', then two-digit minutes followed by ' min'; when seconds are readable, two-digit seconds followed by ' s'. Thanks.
1 h 51 min
